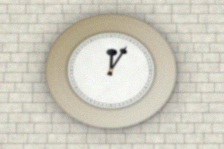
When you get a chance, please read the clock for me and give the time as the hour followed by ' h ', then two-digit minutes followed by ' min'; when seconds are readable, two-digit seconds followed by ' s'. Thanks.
12 h 05 min
